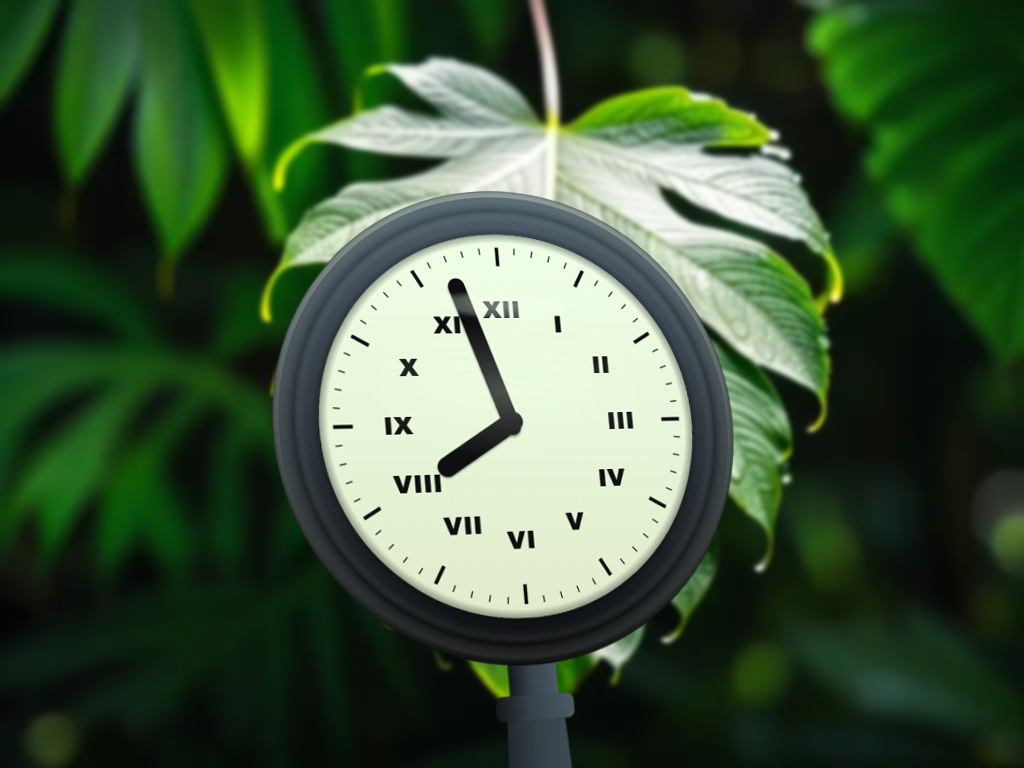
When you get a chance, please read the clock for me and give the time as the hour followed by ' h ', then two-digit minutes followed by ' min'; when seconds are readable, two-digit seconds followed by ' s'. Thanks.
7 h 57 min
